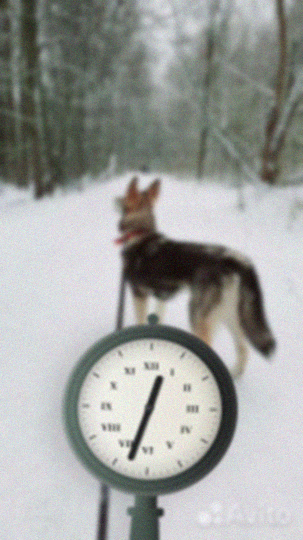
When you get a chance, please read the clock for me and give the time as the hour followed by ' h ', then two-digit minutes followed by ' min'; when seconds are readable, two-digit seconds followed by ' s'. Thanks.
12 h 33 min
